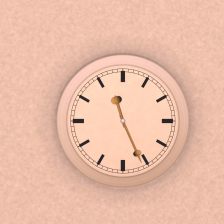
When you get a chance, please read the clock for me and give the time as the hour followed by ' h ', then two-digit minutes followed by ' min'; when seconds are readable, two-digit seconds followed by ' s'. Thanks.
11 h 26 min
